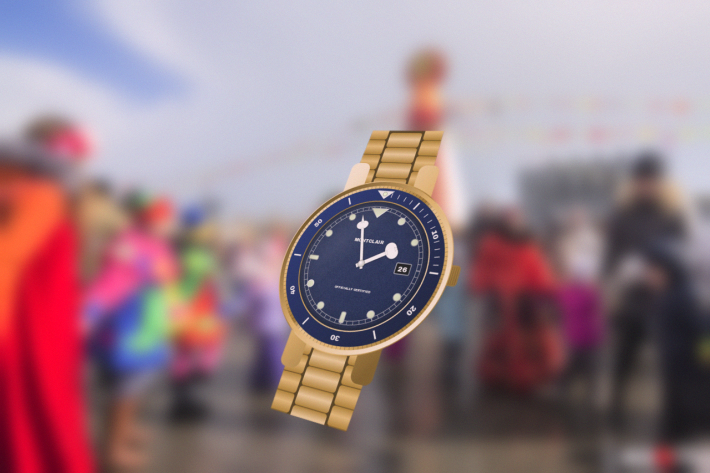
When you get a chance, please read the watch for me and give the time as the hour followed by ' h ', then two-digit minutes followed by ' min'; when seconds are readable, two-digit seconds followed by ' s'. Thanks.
1 h 57 min
